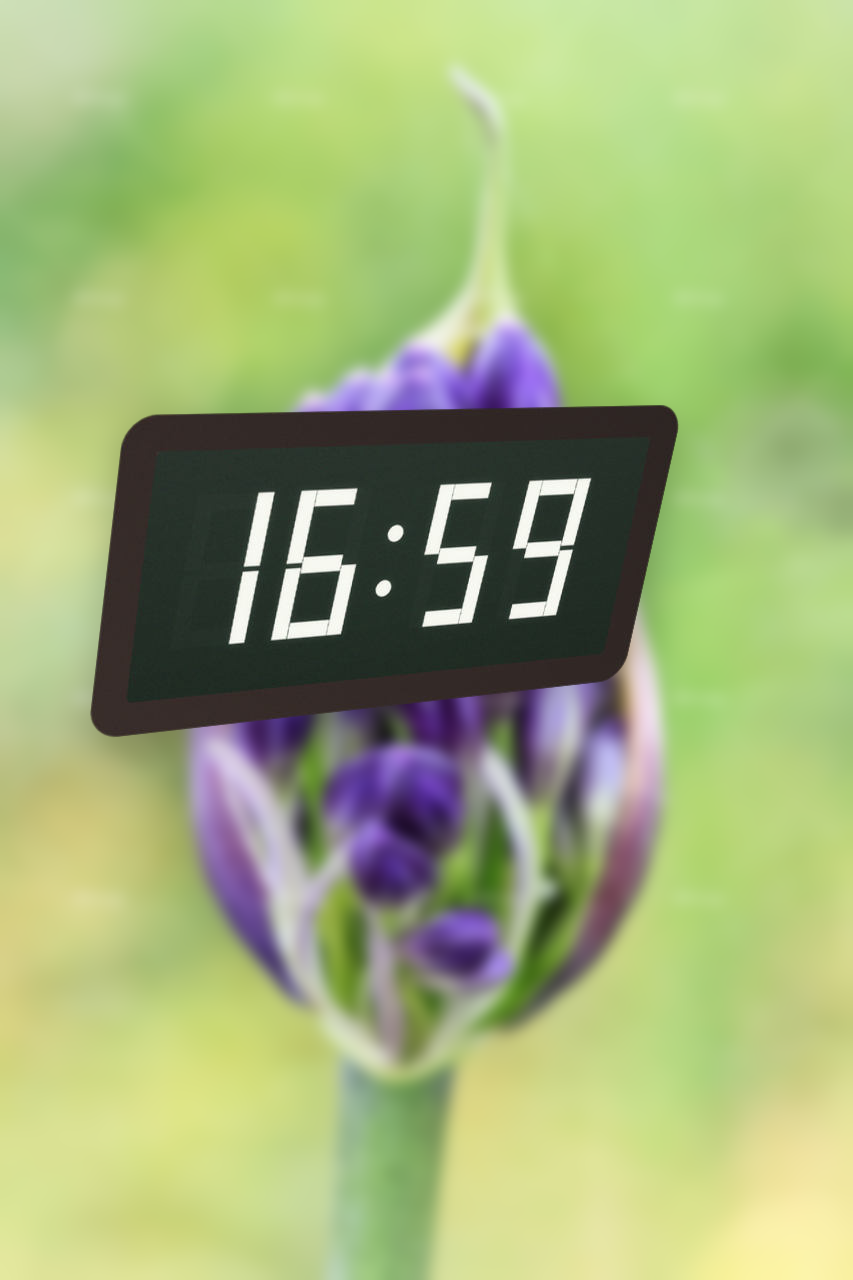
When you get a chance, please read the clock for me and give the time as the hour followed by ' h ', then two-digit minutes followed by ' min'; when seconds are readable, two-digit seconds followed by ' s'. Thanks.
16 h 59 min
